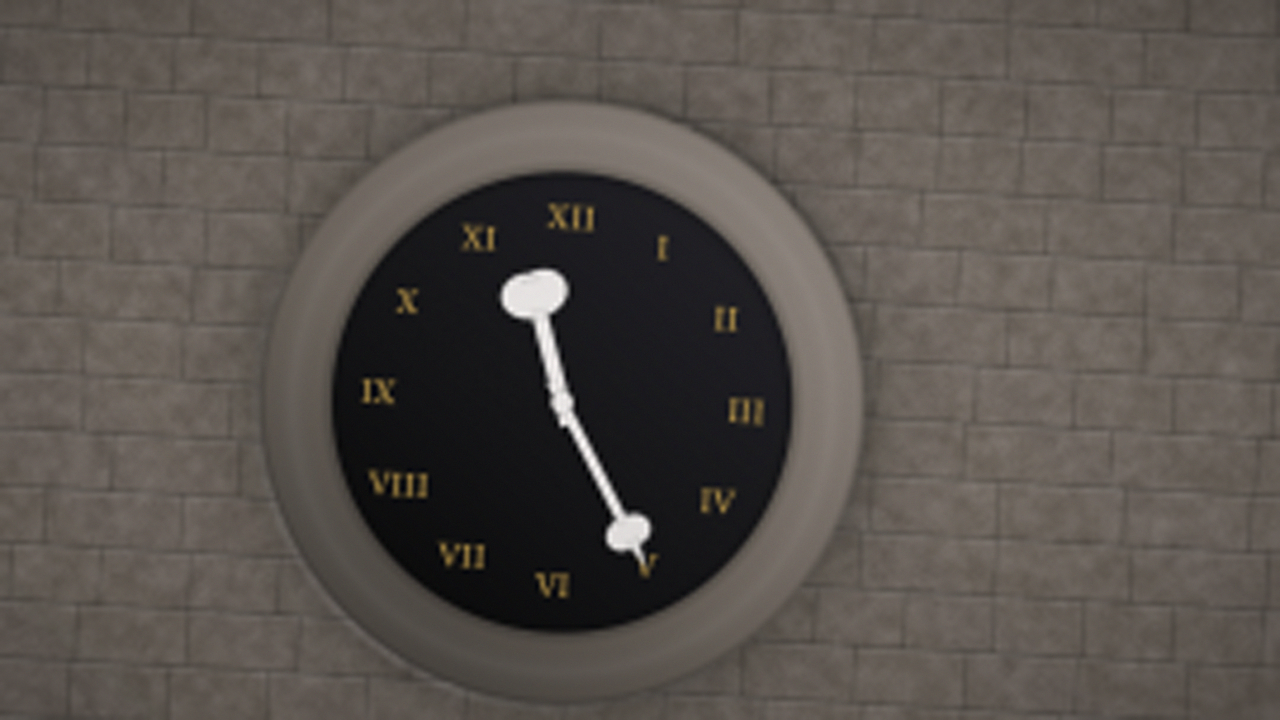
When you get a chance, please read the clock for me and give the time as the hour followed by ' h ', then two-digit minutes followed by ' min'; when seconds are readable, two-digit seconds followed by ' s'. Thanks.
11 h 25 min
